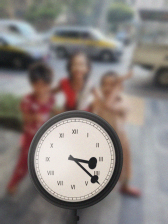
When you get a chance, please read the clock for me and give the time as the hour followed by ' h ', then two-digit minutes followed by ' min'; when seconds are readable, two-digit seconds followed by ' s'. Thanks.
3 h 22 min
